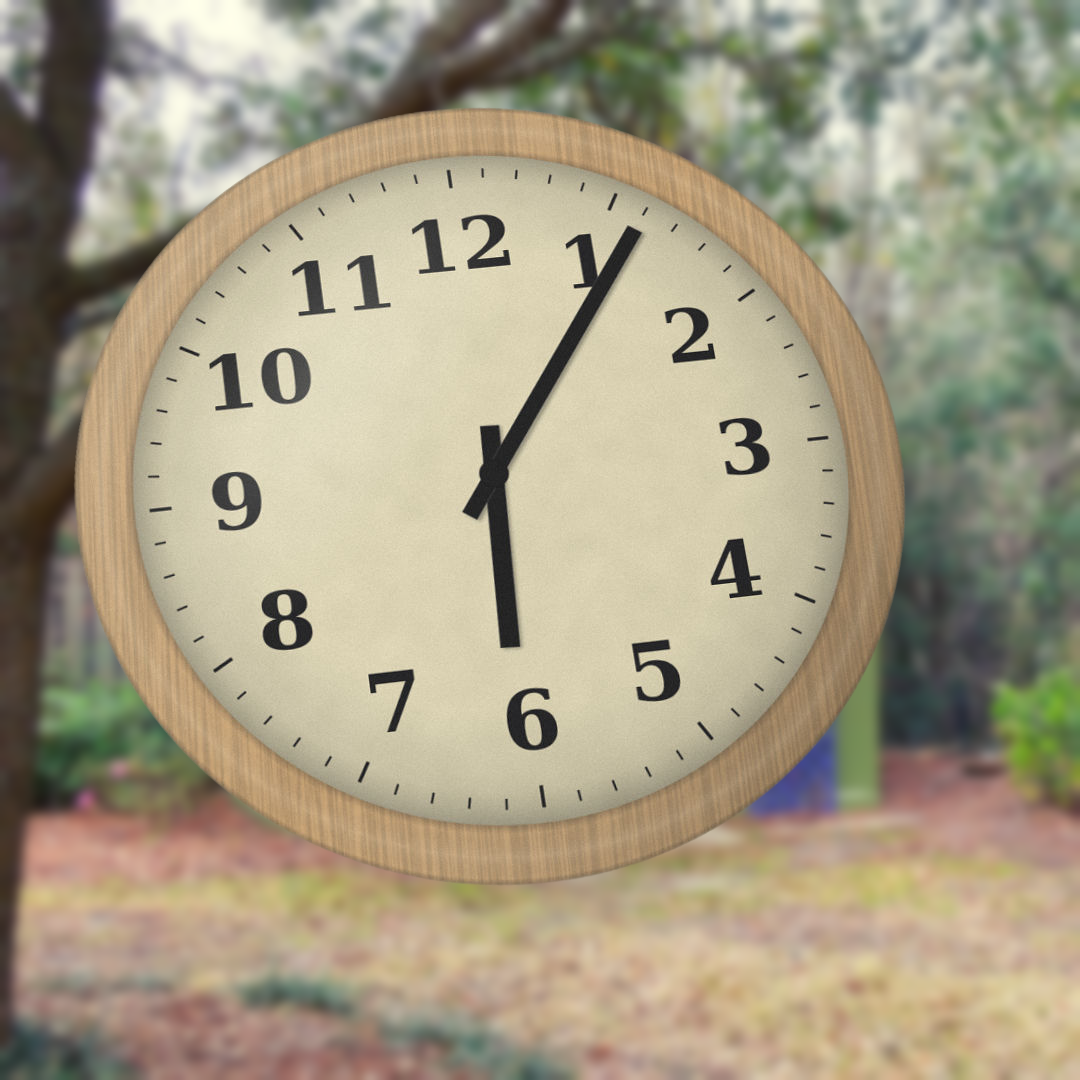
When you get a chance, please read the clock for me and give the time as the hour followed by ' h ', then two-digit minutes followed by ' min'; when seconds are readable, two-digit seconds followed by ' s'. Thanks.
6 h 06 min
